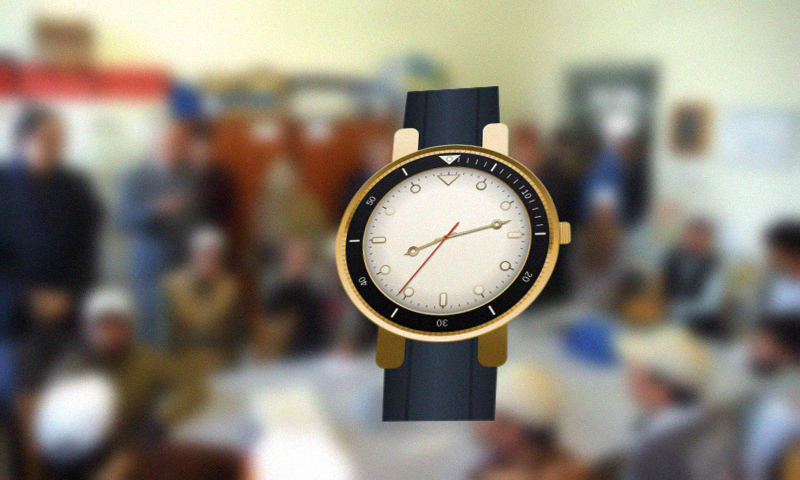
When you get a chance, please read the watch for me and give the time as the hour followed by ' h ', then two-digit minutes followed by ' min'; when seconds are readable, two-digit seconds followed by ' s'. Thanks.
8 h 12 min 36 s
